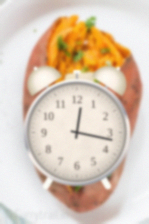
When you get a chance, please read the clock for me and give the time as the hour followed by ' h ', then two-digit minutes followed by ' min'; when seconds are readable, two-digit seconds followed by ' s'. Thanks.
12 h 17 min
